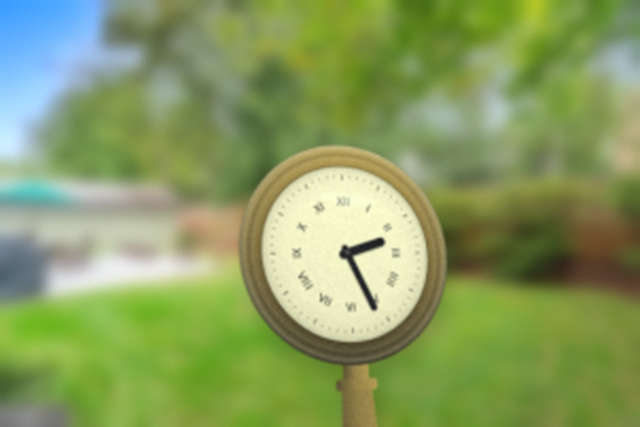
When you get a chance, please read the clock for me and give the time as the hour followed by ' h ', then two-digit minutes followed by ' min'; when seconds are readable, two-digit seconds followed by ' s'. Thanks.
2 h 26 min
